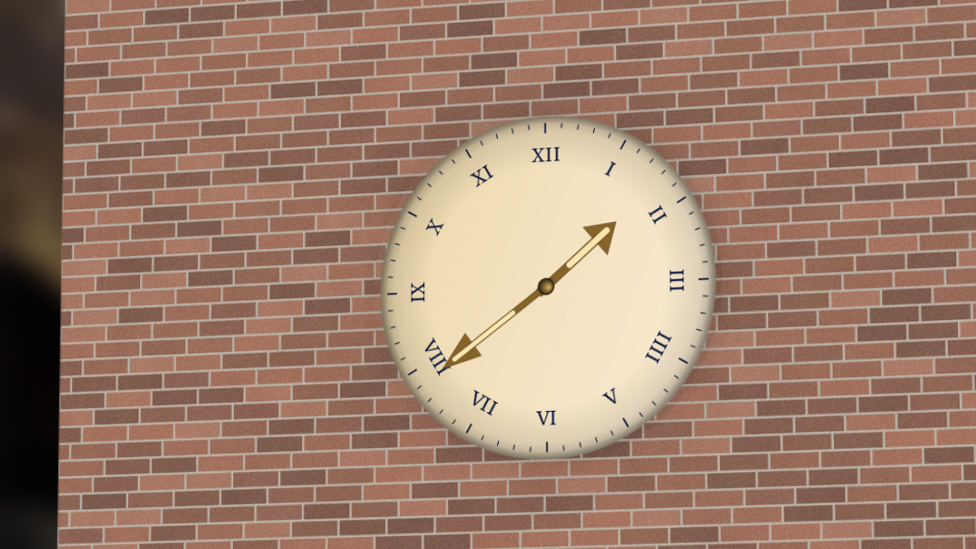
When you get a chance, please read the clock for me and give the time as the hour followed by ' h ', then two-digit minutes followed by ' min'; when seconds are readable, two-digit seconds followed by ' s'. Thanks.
1 h 39 min
